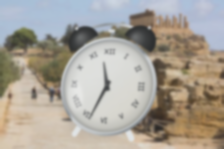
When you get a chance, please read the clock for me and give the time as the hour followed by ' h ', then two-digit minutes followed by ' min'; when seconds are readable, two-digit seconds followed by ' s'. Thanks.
11 h 34 min
